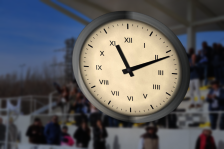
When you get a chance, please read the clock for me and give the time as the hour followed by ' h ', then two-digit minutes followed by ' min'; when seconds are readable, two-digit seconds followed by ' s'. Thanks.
11 h 11 min
